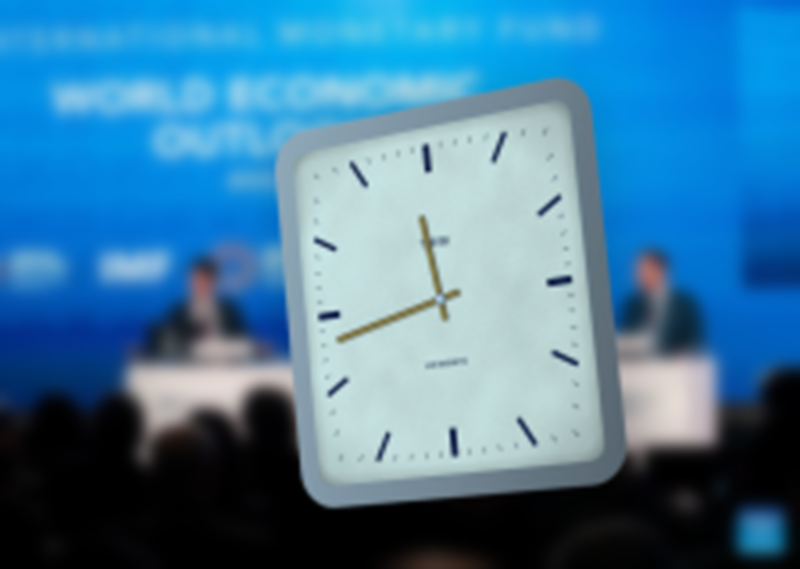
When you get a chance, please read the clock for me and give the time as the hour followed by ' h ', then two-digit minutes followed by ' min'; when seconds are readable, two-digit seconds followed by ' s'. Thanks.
11 h 43 min
